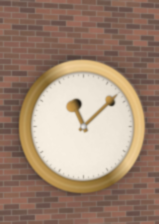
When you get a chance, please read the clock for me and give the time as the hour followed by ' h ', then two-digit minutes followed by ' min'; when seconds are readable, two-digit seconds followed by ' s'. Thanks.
11 h 08 min
